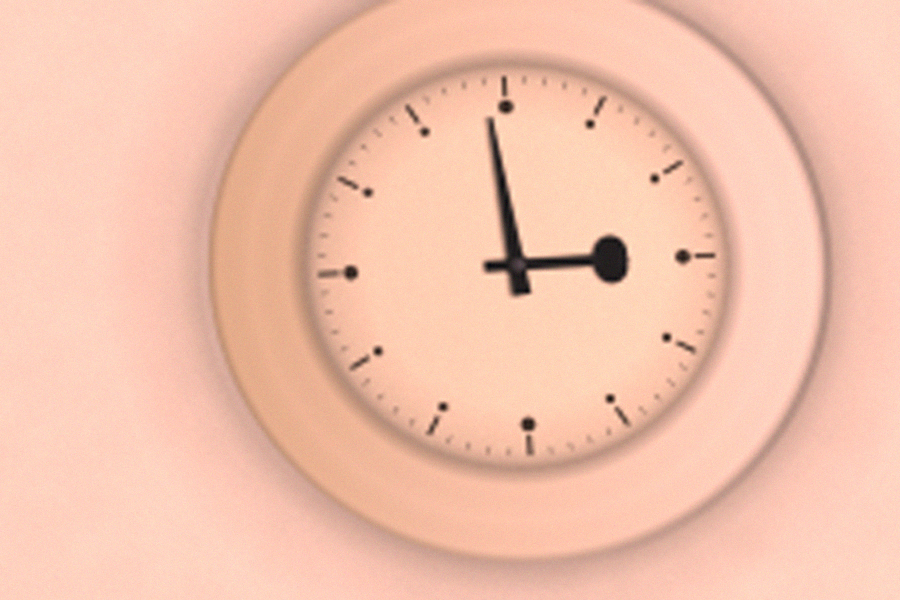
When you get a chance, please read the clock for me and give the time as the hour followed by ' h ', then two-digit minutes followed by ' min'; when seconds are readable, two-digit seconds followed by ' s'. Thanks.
2 h 59 min
